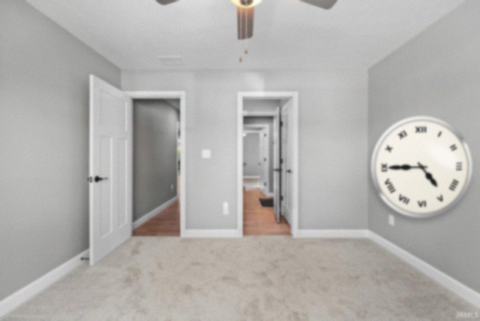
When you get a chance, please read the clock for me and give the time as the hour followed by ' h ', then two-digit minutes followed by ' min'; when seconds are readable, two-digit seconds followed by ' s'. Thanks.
4 h 45 min
